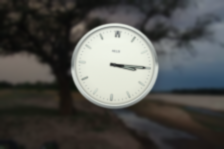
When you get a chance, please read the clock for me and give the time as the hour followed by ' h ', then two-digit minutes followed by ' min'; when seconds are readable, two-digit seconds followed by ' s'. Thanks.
3 h 15 min
